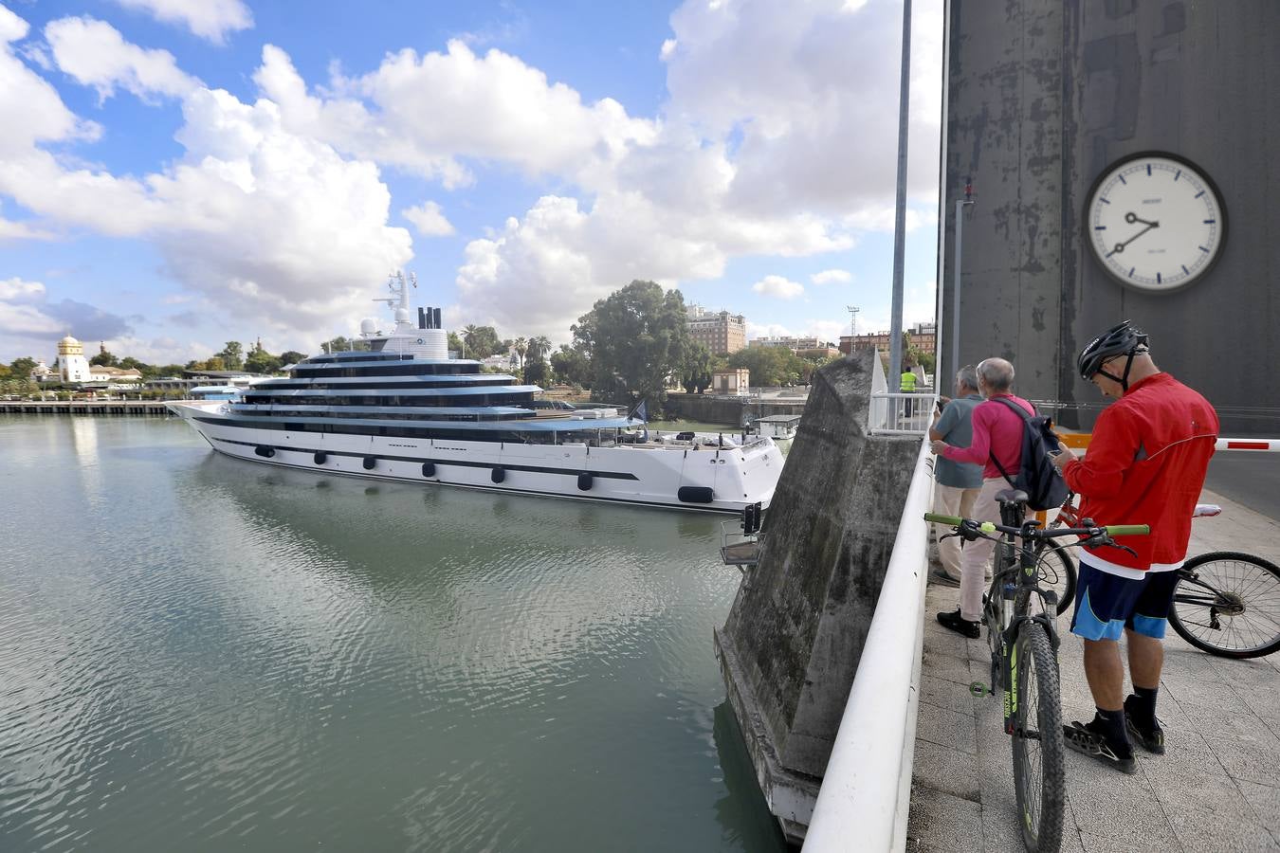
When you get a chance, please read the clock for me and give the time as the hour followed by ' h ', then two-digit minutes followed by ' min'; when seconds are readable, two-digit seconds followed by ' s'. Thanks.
9 h 40 min
